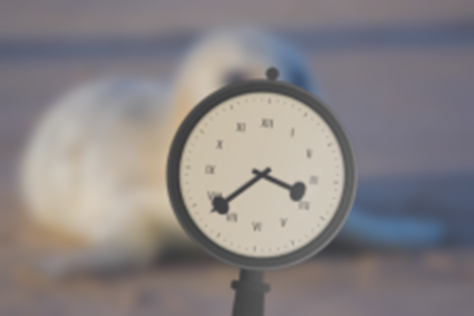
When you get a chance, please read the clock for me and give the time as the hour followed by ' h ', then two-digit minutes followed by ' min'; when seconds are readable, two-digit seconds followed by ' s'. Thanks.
3 h 38 min
